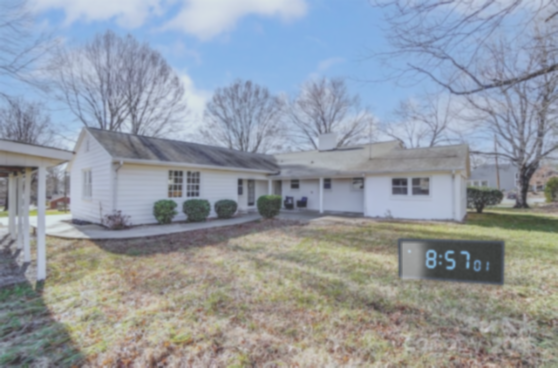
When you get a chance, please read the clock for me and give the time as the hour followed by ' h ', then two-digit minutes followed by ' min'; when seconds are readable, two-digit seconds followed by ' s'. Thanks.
8 h 57 min
